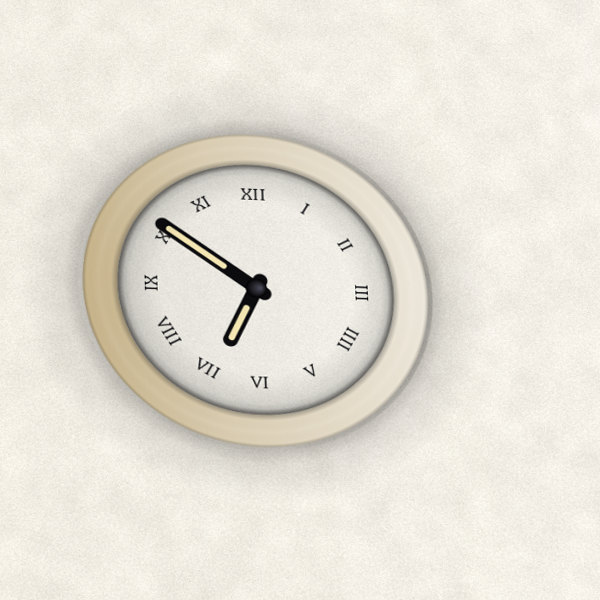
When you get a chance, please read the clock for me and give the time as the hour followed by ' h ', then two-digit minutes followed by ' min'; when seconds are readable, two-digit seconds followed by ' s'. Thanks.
6 h 51 min
